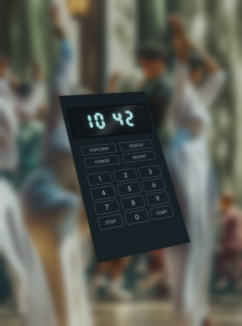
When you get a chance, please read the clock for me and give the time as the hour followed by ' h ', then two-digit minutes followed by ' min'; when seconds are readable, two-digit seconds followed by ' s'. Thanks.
10 h 42 min
